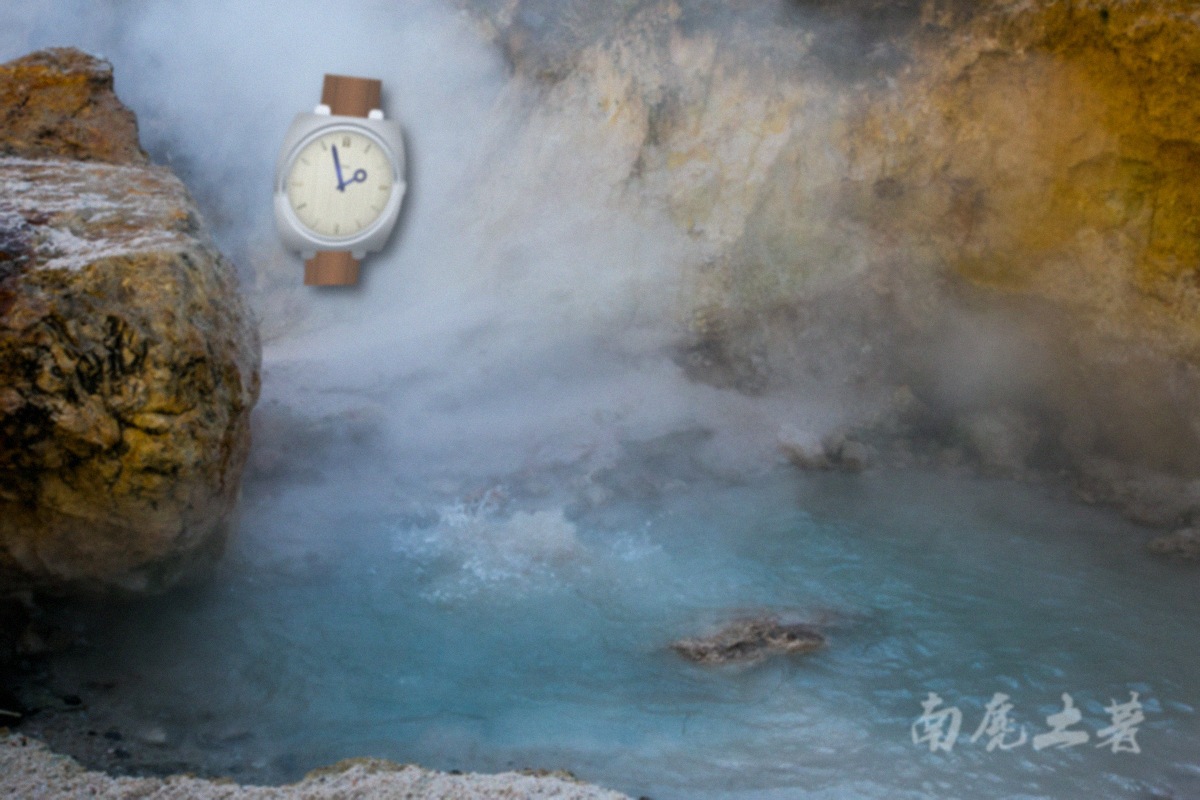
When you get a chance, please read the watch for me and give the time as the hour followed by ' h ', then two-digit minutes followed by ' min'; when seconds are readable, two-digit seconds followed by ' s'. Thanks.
1 h 57 min
